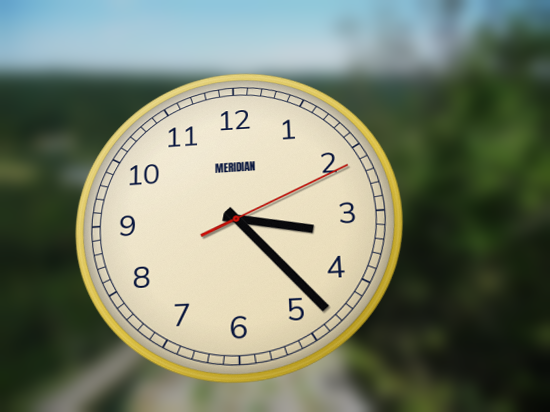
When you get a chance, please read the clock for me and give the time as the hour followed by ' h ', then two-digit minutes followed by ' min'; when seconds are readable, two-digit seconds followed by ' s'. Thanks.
3 h 23 min 11 s
